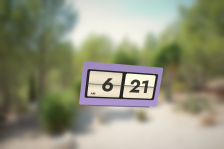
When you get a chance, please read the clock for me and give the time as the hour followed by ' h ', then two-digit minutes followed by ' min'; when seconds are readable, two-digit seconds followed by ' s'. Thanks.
6 h 21 min
